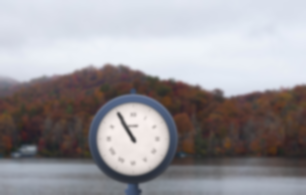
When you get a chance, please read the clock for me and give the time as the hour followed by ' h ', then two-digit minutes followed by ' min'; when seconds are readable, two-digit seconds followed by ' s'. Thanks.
10 h 55 min
